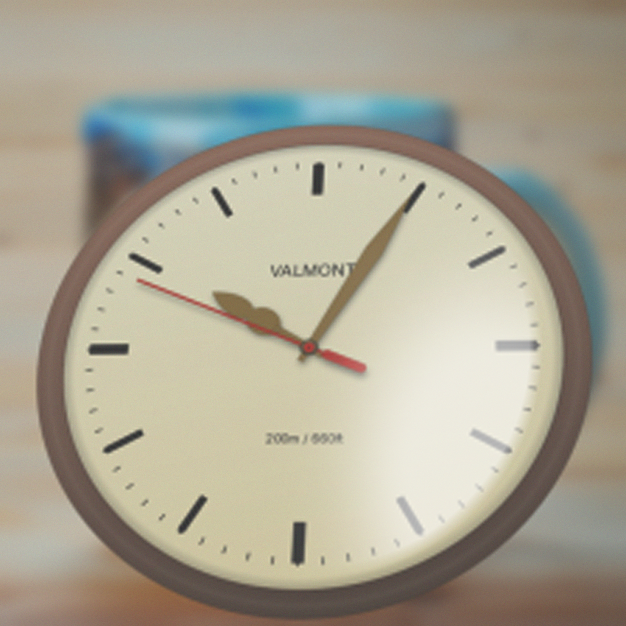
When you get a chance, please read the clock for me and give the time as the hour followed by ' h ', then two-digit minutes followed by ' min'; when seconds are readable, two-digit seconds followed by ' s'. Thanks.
10 h 04 min 49 s
